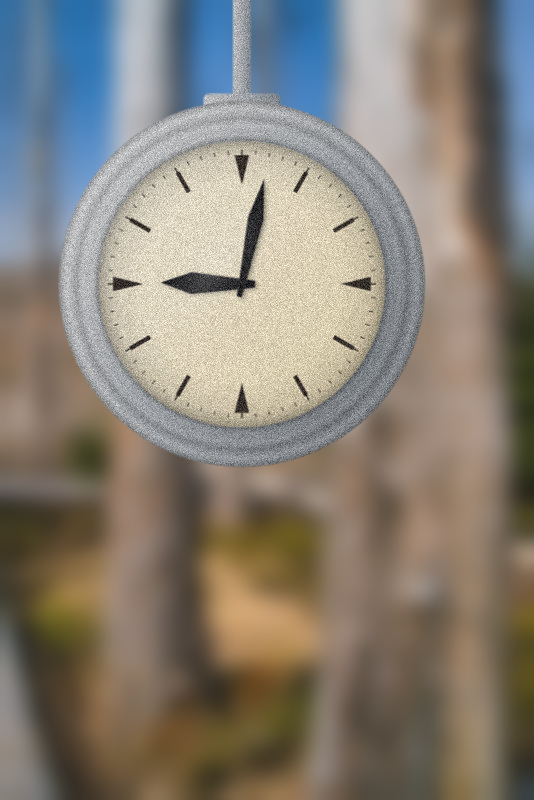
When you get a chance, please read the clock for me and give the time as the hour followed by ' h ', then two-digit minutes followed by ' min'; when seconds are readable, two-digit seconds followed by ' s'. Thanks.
9 h 02 min
